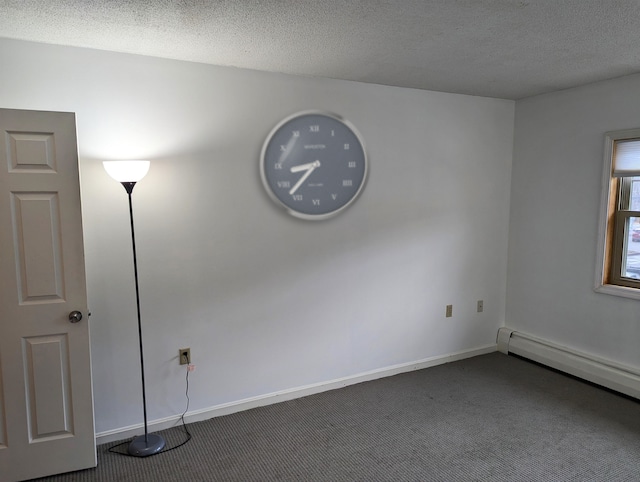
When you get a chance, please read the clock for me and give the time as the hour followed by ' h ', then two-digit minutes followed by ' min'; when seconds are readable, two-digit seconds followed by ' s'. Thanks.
8 h 37 min
